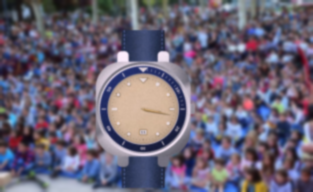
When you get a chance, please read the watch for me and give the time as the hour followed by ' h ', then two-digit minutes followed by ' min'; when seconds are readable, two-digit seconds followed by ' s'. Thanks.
3 h 17 min
